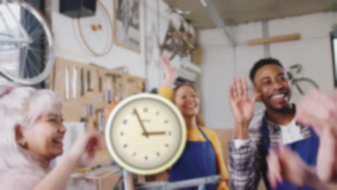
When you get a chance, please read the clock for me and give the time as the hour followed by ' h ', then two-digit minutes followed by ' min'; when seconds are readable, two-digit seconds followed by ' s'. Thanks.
2 h 56 min
